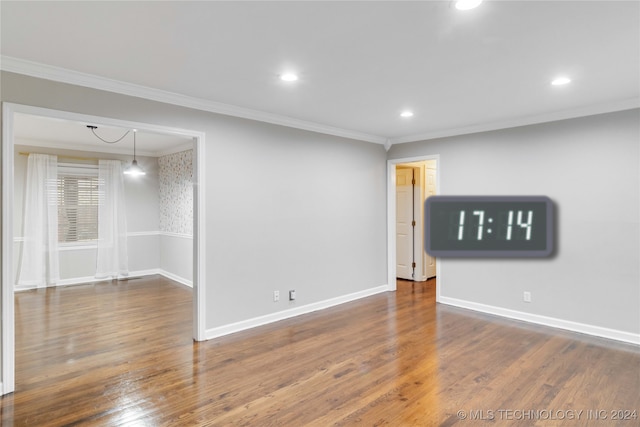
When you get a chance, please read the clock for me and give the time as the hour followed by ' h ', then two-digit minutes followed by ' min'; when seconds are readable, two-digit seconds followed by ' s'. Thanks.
17 h 14 min
